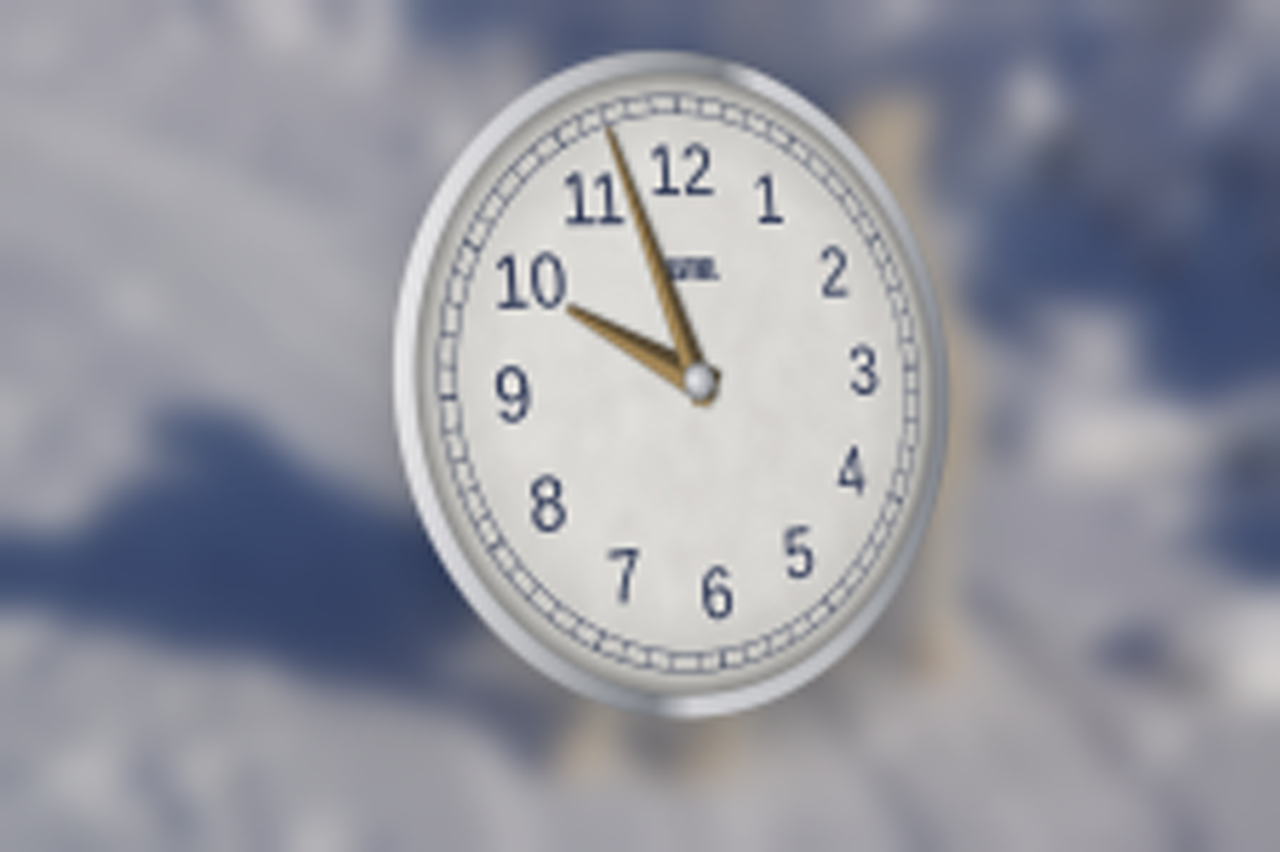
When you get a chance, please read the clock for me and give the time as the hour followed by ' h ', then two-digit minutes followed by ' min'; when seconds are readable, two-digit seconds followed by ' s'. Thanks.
9 h 57 min
